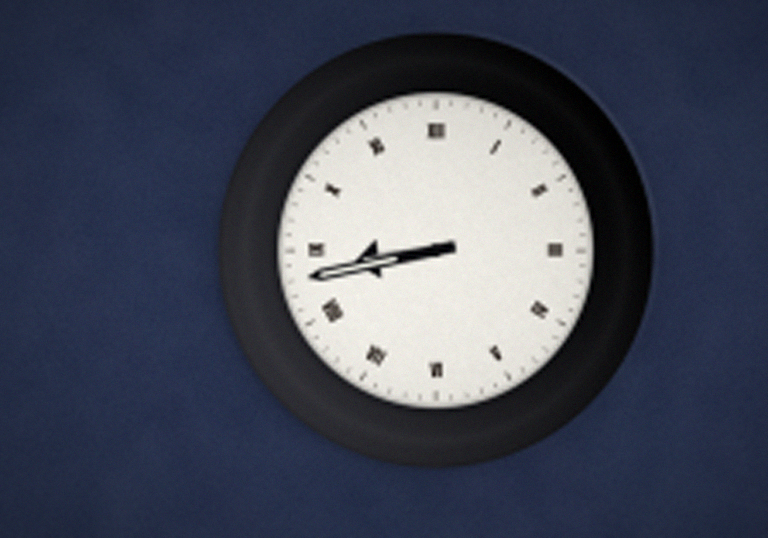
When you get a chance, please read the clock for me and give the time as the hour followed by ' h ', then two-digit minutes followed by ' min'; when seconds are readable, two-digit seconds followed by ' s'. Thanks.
8 h 43 min
